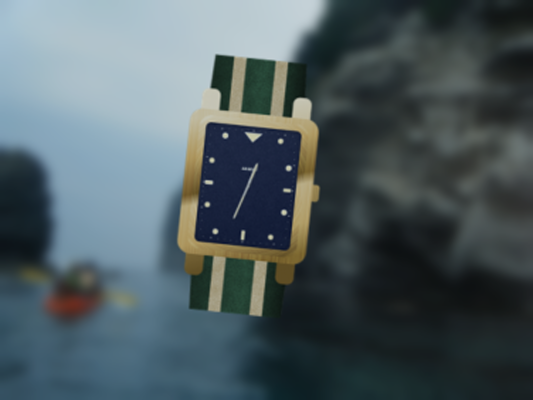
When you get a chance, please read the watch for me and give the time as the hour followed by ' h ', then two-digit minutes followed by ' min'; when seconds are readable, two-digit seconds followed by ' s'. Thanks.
12 h 33 min
